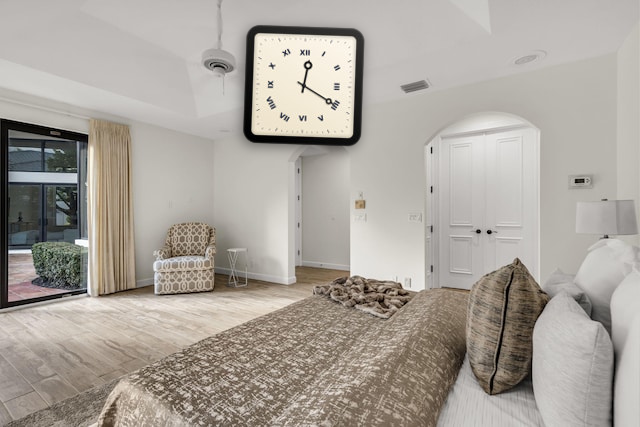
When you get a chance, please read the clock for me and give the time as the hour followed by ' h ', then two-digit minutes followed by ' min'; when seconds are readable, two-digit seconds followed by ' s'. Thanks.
12 h 20 min
